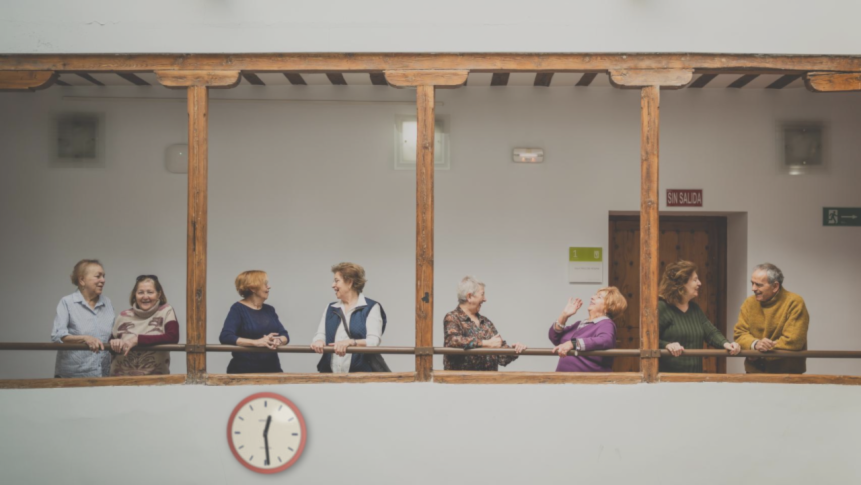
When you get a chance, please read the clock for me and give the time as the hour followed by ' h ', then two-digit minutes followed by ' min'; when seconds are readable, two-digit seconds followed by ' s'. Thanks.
12 h 29 min
